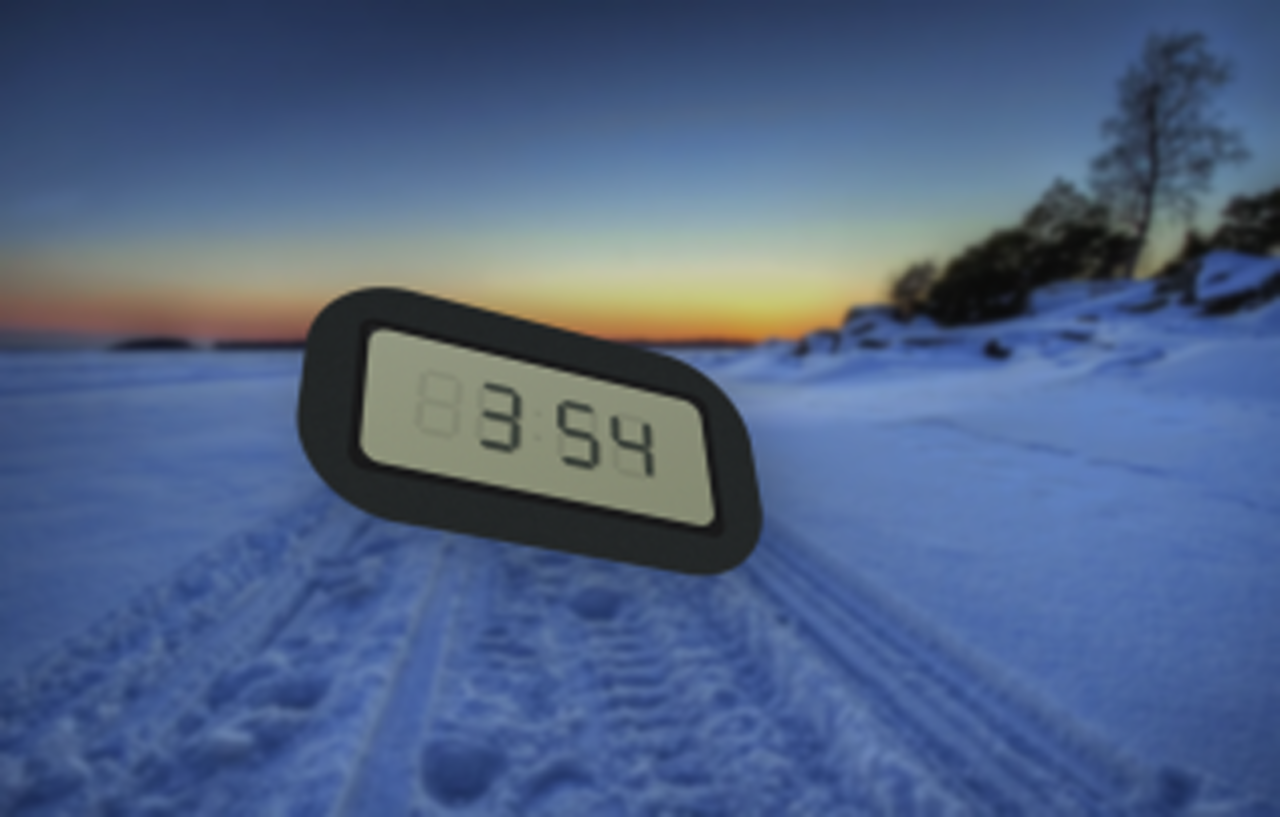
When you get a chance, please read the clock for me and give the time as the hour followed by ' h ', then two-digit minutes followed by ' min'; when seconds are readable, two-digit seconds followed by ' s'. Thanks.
3 h 54 min
